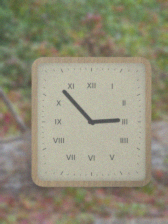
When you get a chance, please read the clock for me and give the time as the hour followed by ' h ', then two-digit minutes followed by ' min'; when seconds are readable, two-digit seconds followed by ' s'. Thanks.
2 h 53 min
